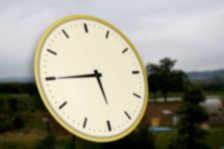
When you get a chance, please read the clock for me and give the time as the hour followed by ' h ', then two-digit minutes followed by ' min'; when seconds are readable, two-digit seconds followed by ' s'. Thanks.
5 h 45 min
